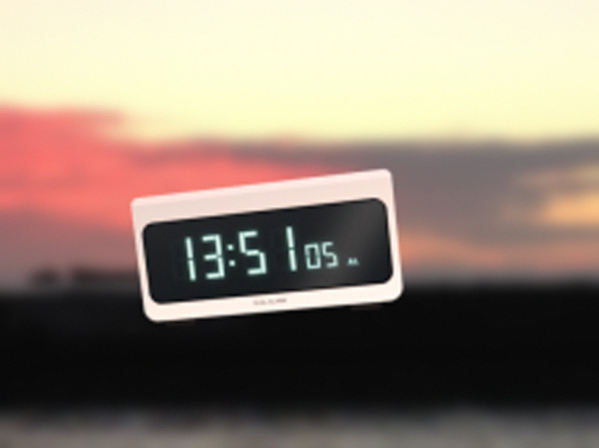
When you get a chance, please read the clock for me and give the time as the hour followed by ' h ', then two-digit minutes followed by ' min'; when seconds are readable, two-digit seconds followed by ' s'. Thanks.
13 h 51 min 05 s
